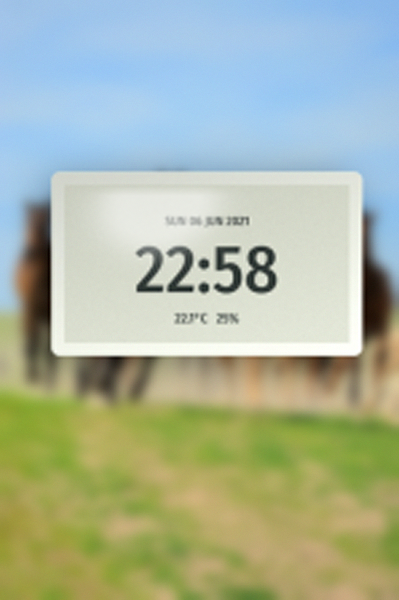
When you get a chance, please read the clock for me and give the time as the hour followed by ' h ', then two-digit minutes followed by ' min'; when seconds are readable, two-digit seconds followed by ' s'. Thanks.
22 h 58 min
